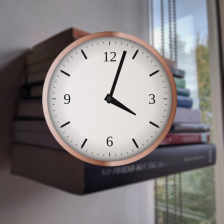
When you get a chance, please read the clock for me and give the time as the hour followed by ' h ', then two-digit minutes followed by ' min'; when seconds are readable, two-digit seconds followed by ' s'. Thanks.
4 h 03 min
